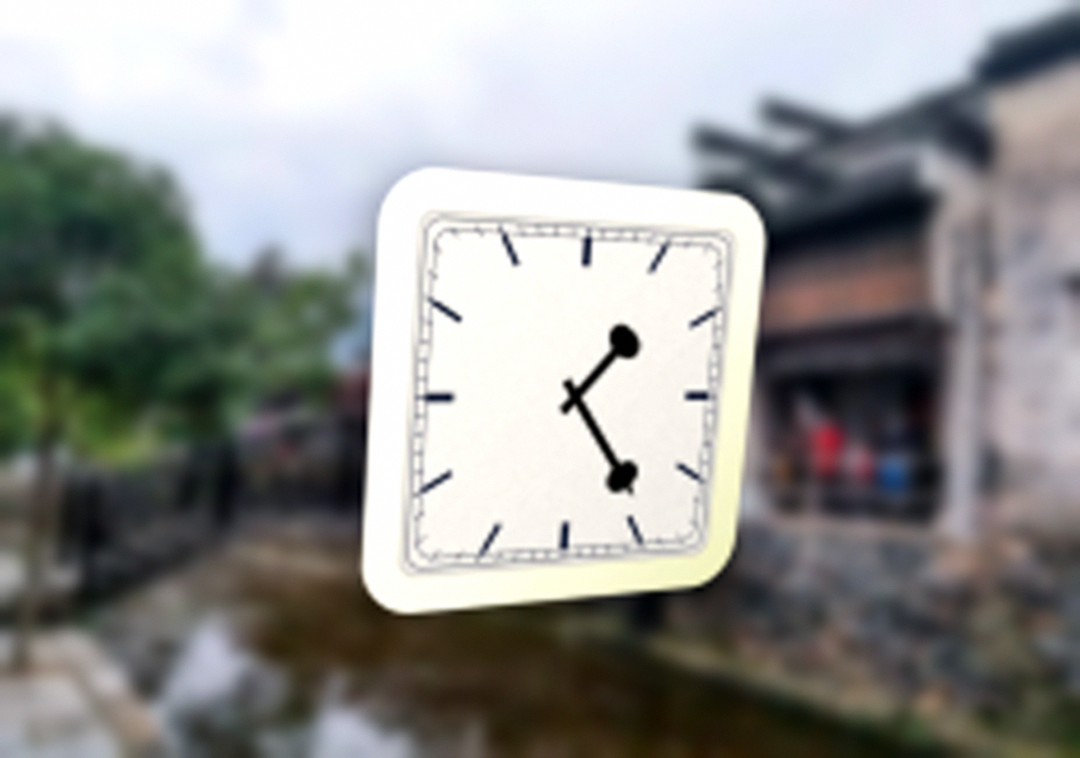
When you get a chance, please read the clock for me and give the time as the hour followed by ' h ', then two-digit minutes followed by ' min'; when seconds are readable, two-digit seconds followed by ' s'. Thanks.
1 h 24 min
